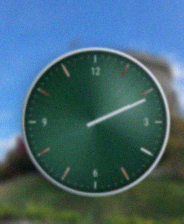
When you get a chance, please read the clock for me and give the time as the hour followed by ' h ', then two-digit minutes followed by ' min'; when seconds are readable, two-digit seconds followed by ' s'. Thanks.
2 h 11 min
